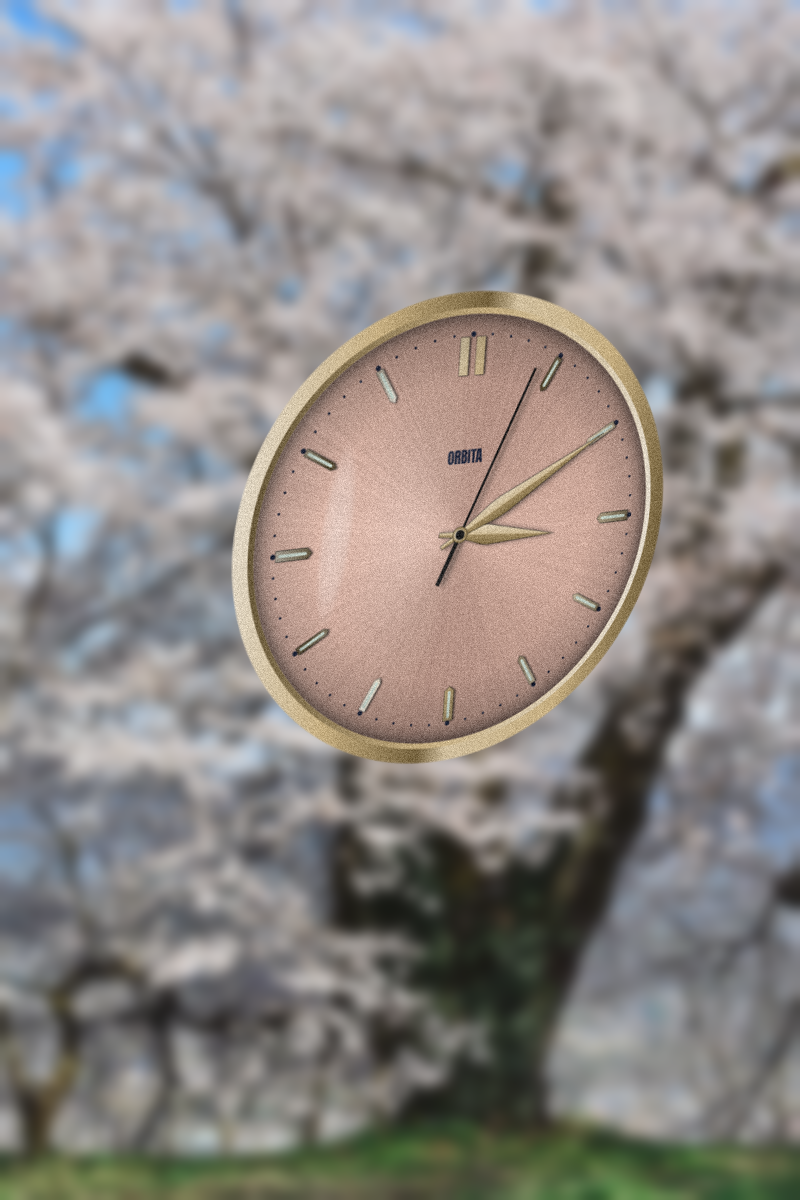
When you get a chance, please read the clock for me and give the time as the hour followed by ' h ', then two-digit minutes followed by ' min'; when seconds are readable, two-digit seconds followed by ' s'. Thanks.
3 h 10 min 04 s
